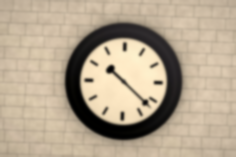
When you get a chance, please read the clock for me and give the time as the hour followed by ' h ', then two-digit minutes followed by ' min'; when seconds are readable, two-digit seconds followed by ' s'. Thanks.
10 h 22 min
